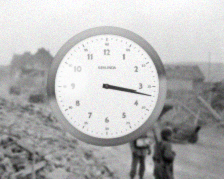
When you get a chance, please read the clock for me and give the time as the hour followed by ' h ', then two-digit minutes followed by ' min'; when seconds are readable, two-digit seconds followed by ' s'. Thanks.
3 h 17 min
